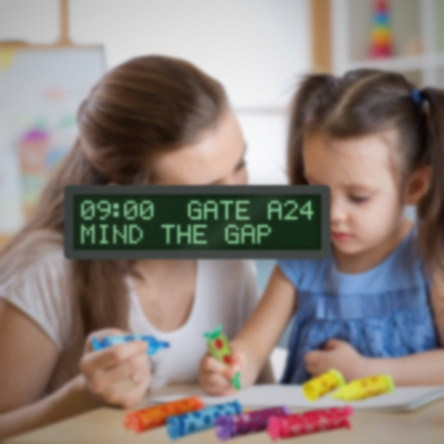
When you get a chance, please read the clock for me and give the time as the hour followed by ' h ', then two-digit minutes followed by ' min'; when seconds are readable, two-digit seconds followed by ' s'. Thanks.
9 h 00 min
